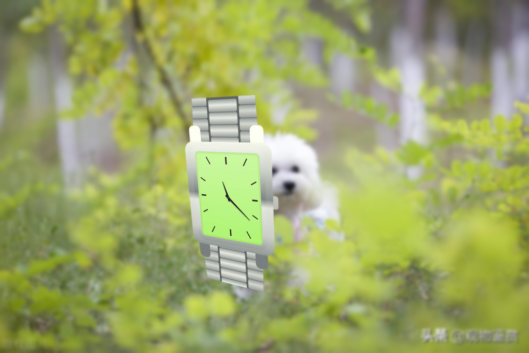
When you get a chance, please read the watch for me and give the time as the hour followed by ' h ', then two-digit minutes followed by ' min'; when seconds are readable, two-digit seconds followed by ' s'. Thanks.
11 h 22 min
